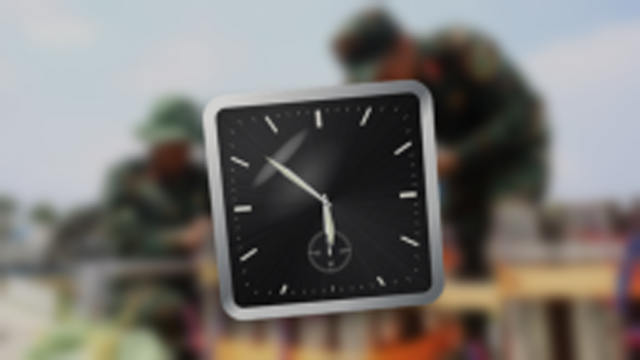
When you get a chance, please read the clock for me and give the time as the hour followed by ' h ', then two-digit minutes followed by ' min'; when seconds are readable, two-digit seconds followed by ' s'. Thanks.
5 h 52 min
